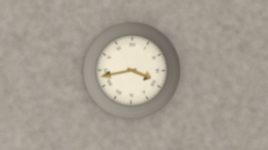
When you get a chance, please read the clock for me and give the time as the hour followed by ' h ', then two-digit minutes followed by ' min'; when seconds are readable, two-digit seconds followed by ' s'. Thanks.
3 h 43 min
